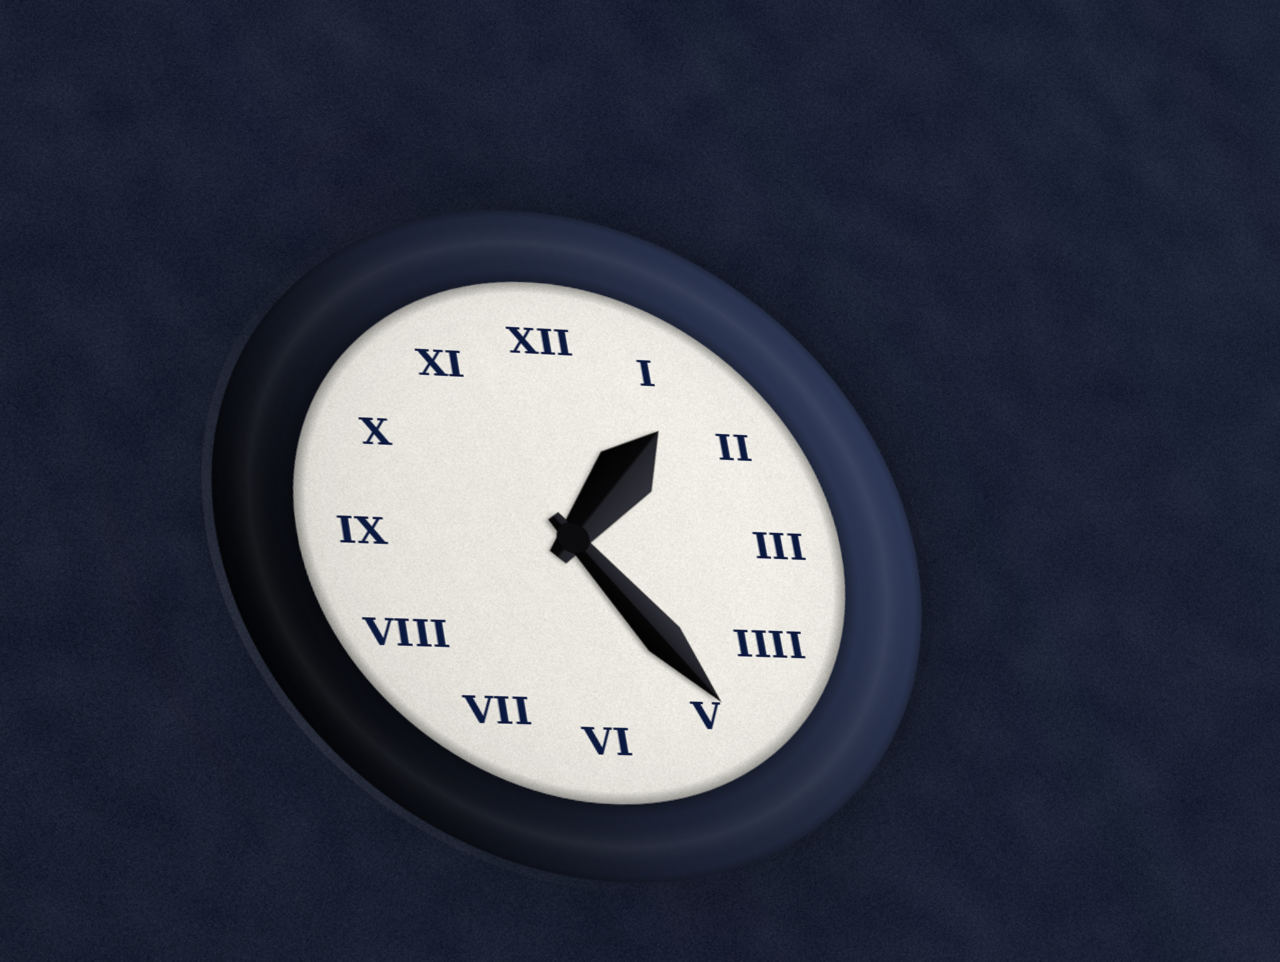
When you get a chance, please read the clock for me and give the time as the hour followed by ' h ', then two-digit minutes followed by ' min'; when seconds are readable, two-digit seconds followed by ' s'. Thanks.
1 h 24 min
